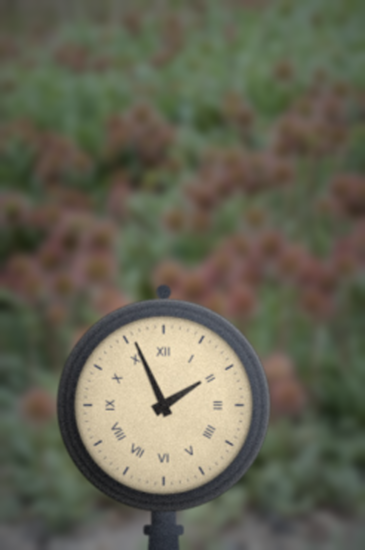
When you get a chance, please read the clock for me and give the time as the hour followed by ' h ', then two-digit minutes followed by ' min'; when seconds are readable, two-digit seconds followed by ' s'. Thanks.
1 h 56 min
